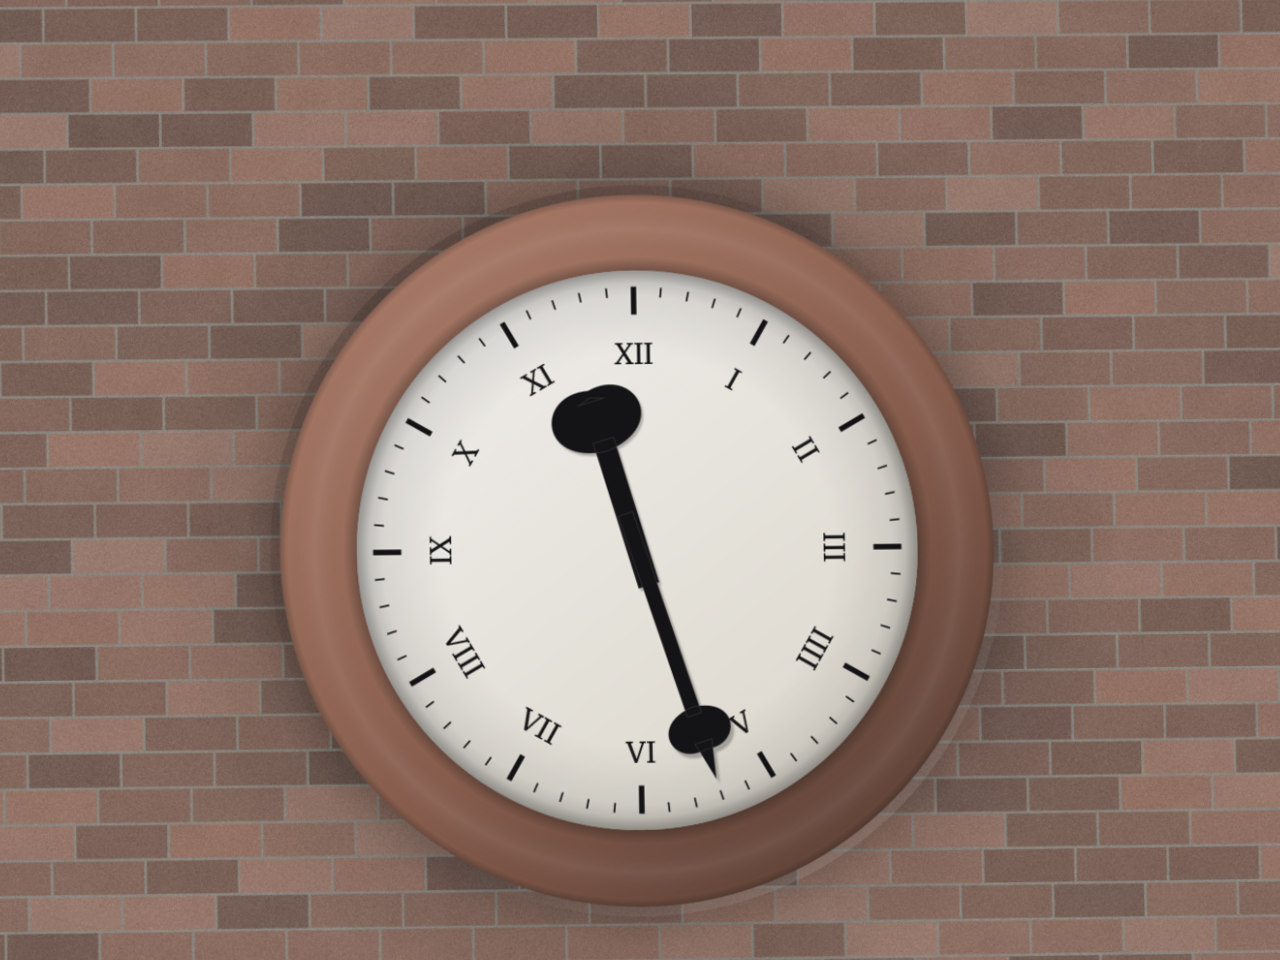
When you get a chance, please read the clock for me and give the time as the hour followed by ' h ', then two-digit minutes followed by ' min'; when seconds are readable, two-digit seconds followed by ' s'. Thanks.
11 h 27 min
